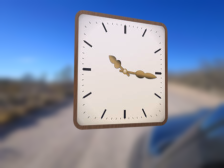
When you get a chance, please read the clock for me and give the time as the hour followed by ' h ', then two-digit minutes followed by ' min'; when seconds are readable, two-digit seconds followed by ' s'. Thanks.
10 h 16 min
